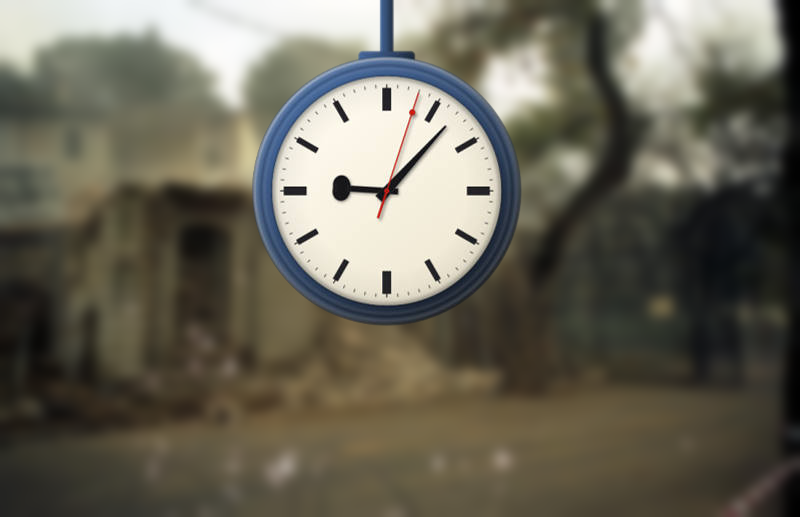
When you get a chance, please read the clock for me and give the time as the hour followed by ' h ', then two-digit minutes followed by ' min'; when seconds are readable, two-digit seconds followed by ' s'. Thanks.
9 h 07 min 03 s
